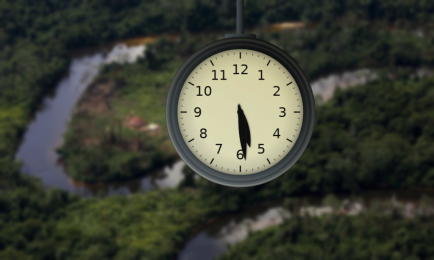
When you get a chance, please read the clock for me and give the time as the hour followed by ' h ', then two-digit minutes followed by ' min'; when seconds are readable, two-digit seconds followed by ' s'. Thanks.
5 h 29 min
